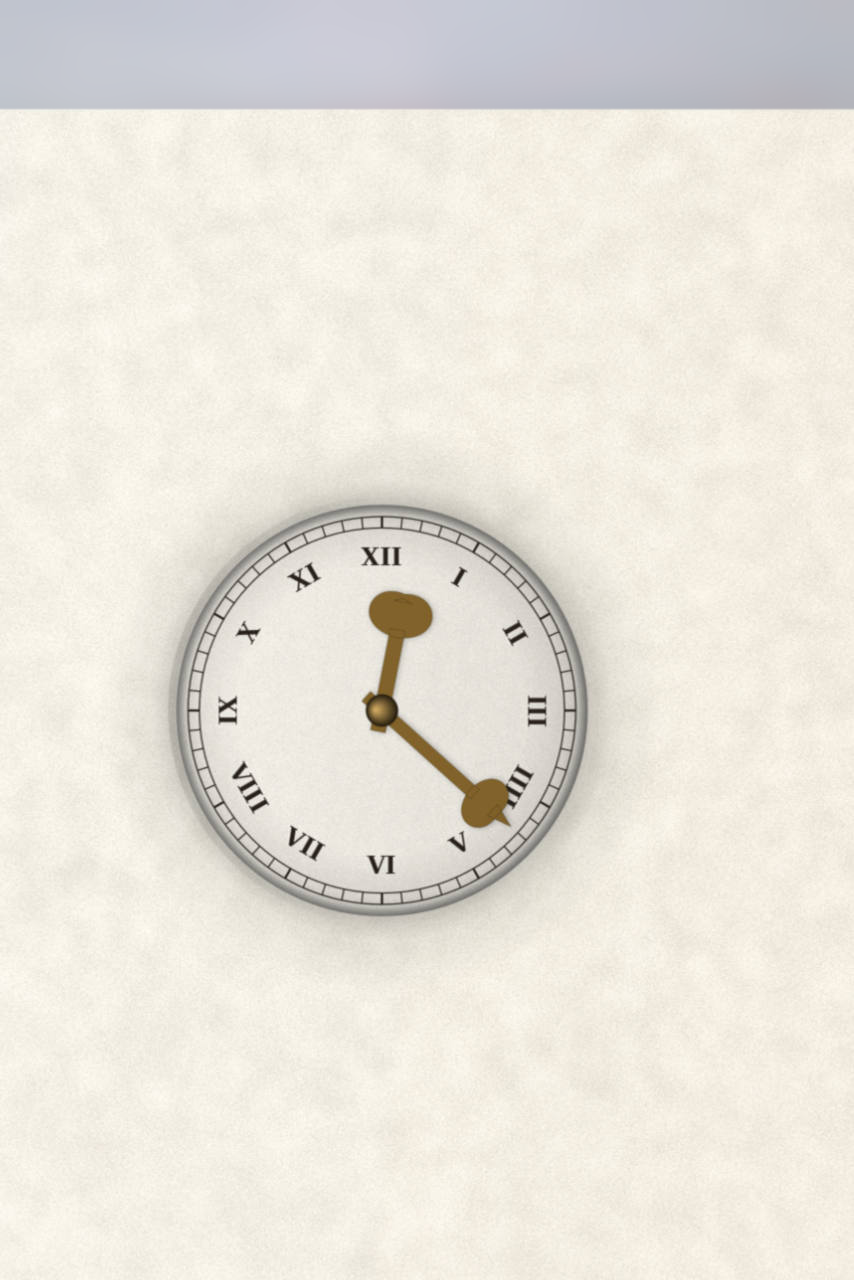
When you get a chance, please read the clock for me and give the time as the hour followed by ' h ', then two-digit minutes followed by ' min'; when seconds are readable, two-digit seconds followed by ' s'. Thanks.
12 h 22 min
